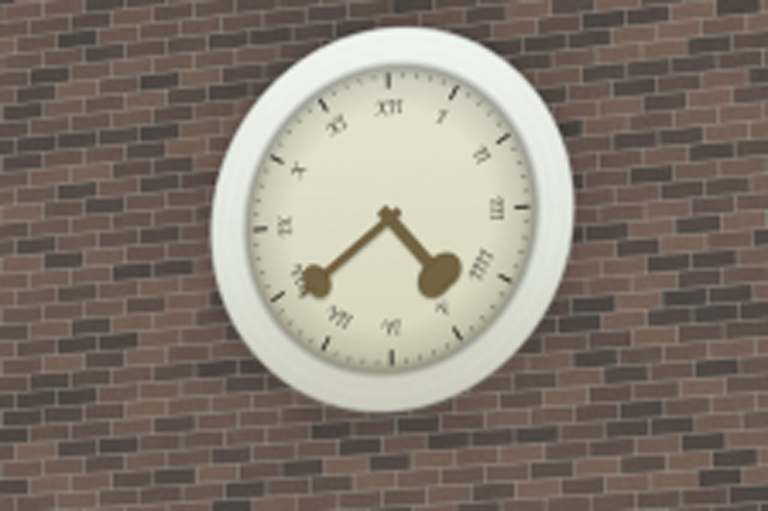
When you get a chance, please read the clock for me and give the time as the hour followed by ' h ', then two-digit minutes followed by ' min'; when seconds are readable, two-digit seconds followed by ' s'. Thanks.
4 h 39 min
